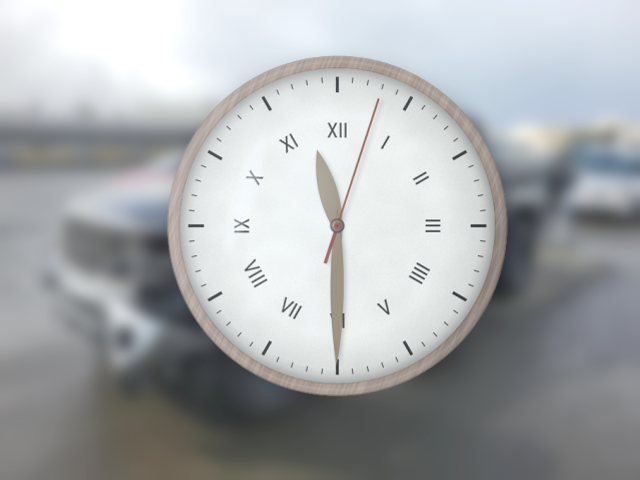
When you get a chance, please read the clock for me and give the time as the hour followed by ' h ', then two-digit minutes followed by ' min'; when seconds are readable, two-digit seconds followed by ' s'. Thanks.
11 h 30 min 03 s
